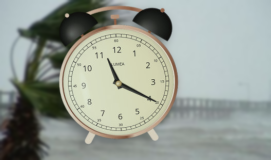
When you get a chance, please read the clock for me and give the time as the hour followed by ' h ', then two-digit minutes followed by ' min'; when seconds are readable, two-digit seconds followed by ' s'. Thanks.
11 h 20 min
